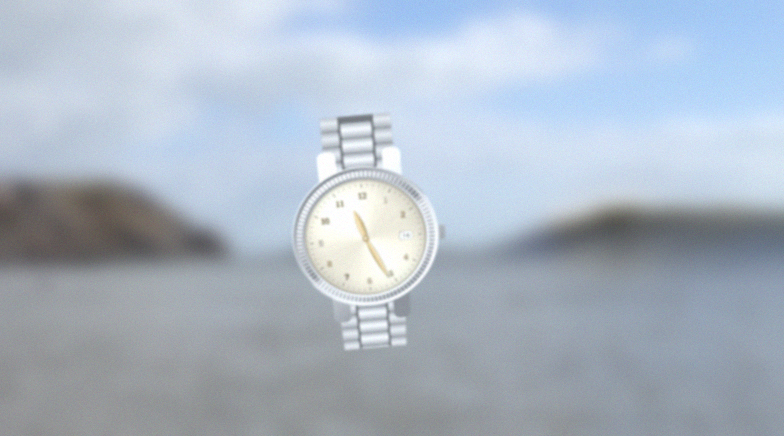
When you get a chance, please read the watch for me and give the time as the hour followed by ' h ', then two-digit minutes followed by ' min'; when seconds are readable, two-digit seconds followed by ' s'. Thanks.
11 h 26 min
